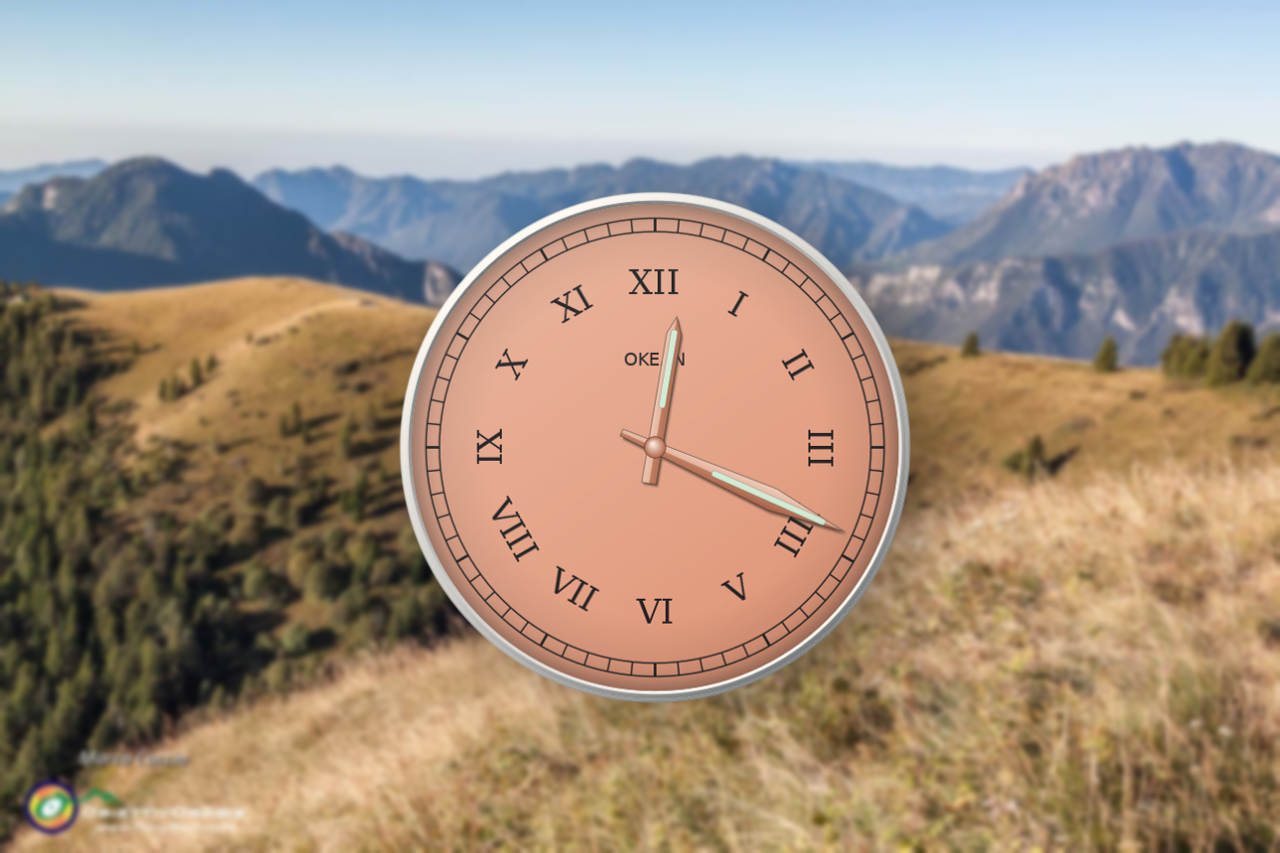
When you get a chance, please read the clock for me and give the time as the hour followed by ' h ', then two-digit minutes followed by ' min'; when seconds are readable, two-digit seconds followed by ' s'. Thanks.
12 h 19 min
